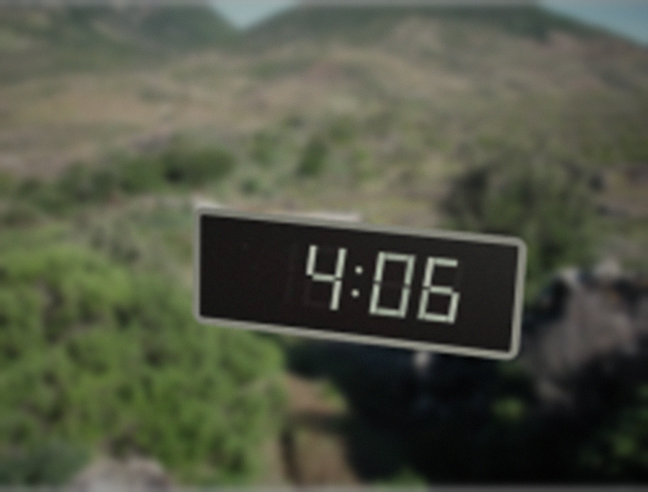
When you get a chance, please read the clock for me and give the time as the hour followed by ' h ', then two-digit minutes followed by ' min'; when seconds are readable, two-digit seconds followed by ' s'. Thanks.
4 h 06 min
